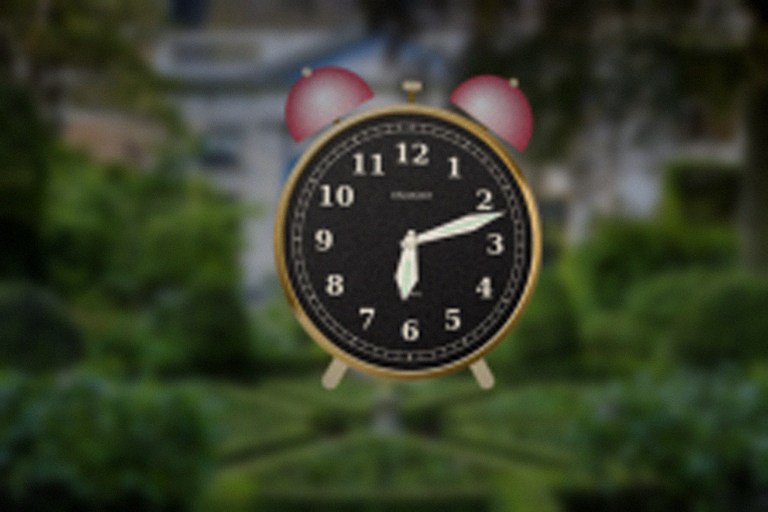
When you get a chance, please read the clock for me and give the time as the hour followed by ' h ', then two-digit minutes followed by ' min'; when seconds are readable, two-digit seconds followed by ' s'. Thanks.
6 h 12 min
